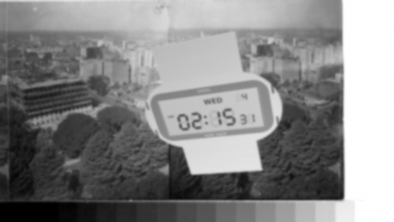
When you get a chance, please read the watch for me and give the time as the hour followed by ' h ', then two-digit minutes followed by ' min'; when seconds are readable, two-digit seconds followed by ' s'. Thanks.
2 h 15 min
